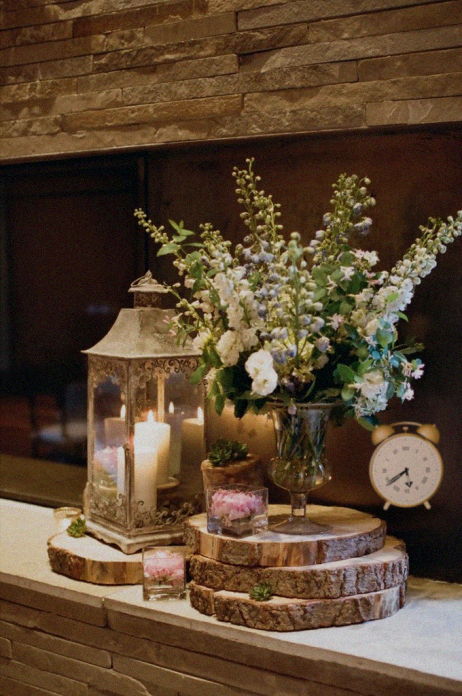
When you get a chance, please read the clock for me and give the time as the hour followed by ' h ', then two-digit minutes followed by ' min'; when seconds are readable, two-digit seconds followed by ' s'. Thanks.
5 h 39 min
